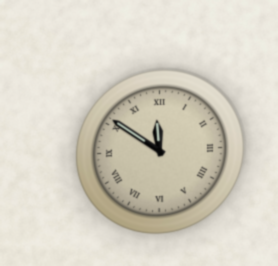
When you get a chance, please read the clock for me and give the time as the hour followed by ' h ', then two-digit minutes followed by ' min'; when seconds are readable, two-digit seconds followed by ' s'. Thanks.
11 h 51 min
